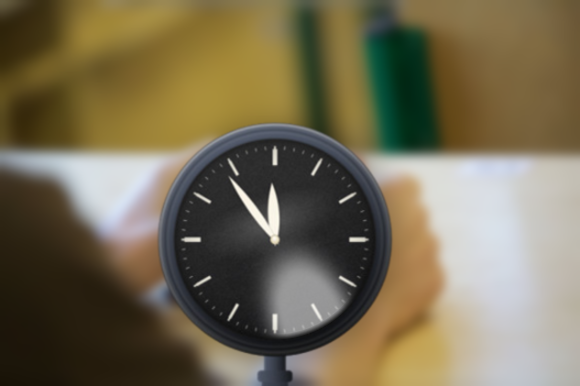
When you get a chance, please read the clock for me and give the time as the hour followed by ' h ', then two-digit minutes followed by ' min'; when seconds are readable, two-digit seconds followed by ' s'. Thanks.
11 h 54 min
